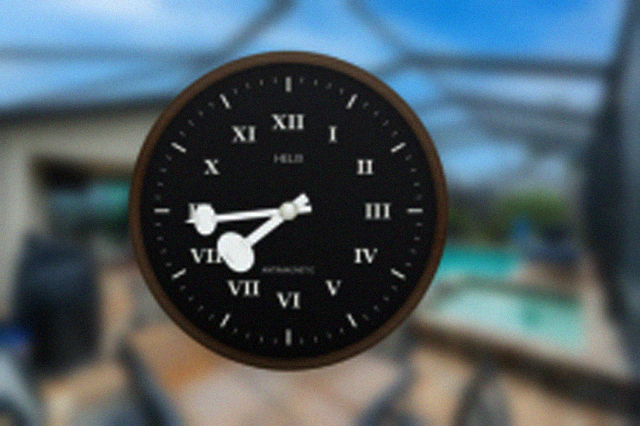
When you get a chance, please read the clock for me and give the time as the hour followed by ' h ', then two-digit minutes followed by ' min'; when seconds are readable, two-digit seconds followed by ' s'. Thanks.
7 h 44 min
